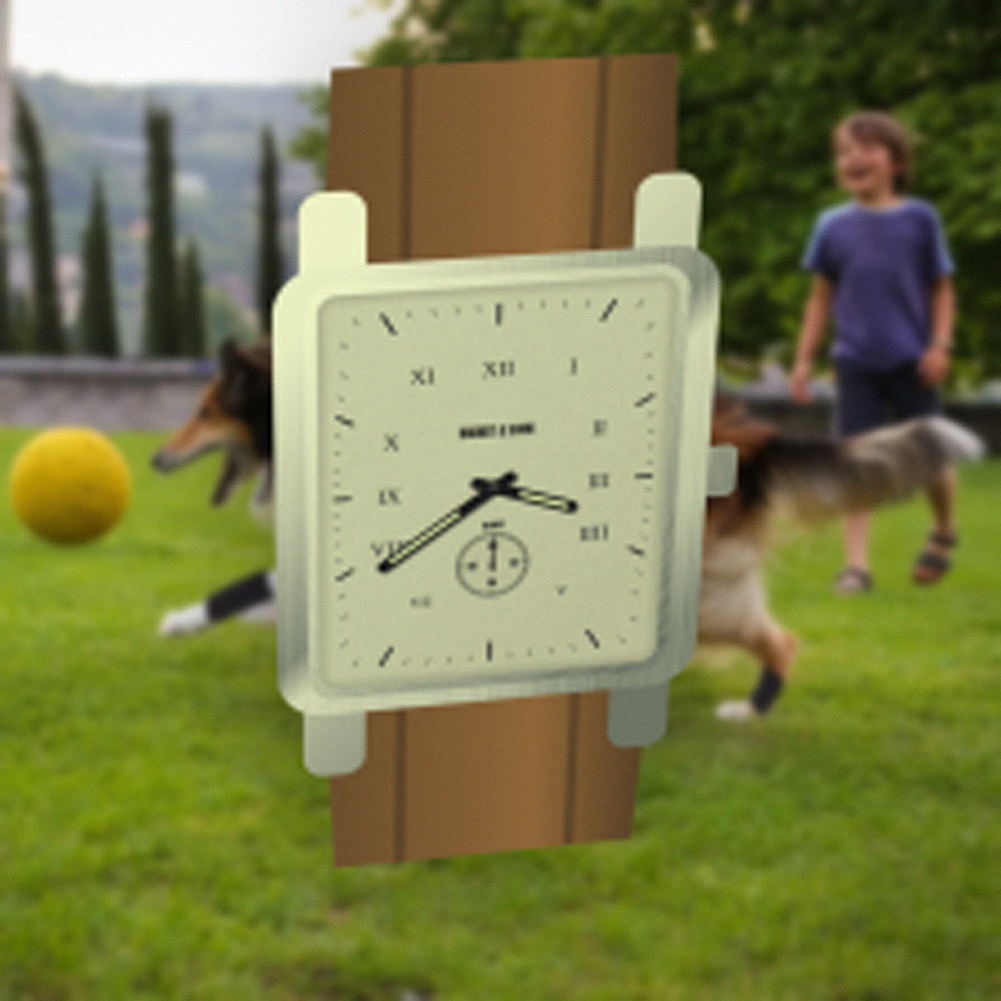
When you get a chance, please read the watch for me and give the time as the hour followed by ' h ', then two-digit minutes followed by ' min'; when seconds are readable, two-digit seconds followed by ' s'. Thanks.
3 h 39 min
